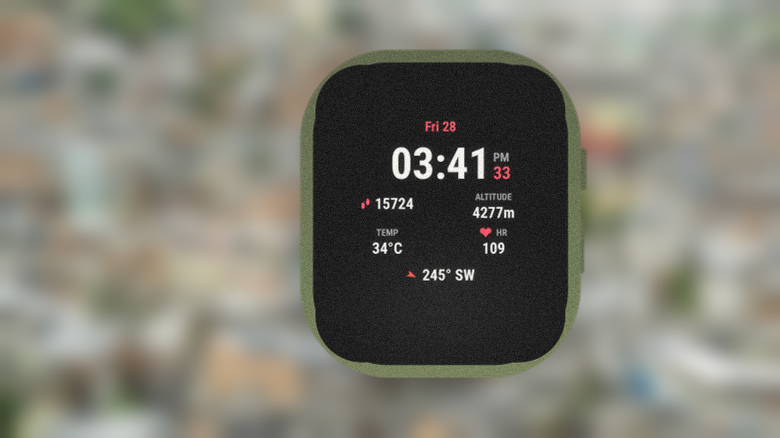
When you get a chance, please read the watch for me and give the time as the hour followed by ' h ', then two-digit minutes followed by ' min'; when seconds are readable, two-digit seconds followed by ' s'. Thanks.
3 h 41 min 33 s
